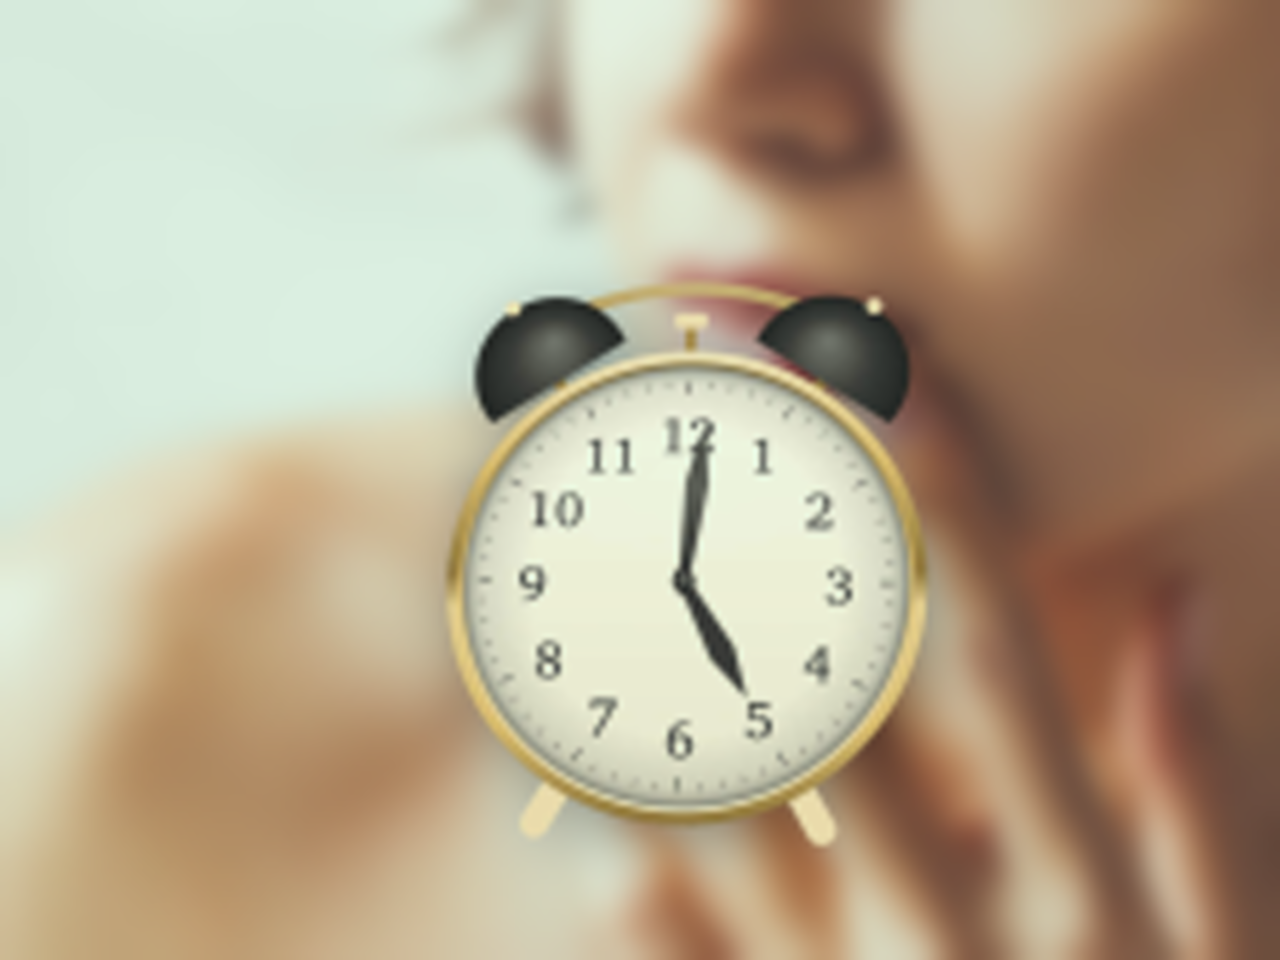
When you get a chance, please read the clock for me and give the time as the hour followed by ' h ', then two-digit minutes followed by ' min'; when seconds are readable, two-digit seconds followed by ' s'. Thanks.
5 h 01 min
